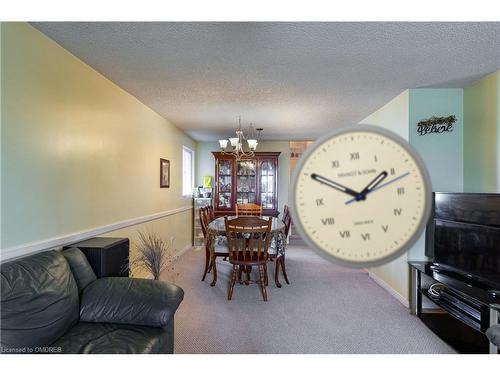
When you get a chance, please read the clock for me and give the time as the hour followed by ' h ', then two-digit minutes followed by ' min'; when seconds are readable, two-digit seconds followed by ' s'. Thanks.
1 h 50 min 12 s
